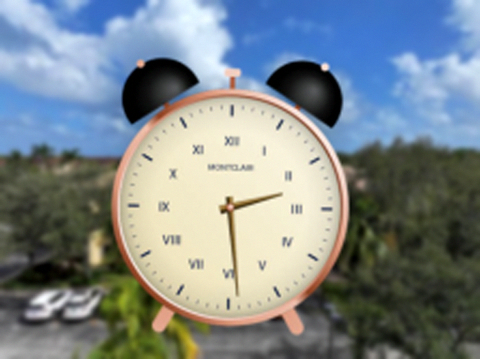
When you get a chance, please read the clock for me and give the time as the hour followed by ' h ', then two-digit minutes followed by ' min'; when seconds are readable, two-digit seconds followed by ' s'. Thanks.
2 h 29 min
